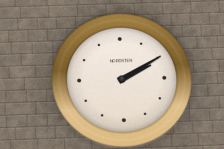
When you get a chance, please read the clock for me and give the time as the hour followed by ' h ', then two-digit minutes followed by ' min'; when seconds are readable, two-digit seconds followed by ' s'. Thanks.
2 h 10 min
